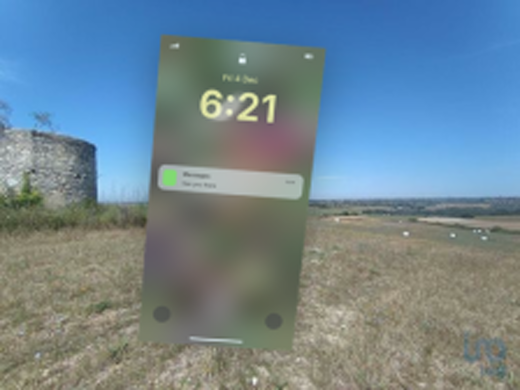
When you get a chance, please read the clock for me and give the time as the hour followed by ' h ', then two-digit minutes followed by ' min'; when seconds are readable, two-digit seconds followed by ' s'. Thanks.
6 h 21 min
